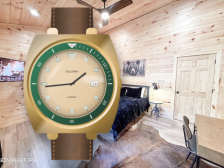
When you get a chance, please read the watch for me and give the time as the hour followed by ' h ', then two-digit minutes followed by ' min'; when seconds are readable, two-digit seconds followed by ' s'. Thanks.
1 h 44 min
